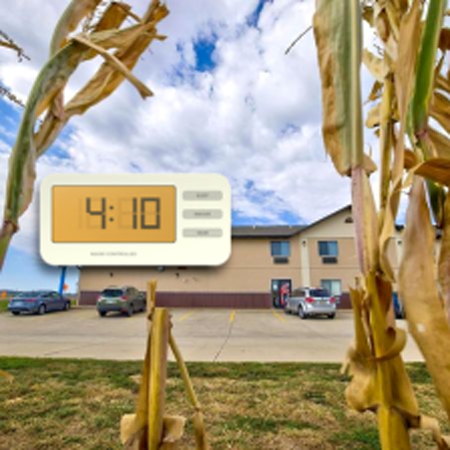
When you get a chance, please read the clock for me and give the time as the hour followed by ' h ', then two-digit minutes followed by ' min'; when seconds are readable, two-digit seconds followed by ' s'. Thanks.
4 h 10 min
